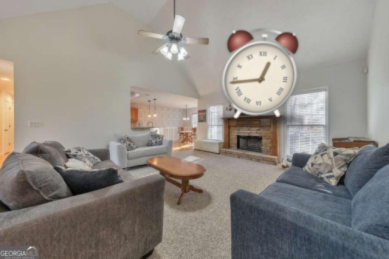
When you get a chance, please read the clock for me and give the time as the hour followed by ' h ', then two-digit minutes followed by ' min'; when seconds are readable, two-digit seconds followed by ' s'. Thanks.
12 h 44 min
